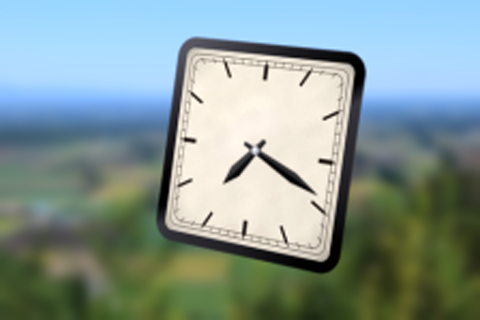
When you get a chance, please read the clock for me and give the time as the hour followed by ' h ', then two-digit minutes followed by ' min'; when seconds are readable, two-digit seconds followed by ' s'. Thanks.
7 h 19 min
